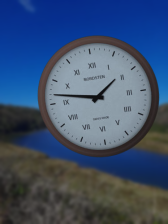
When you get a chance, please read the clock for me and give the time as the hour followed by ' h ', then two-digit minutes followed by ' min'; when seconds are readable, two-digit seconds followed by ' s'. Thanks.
1 h 47 min
